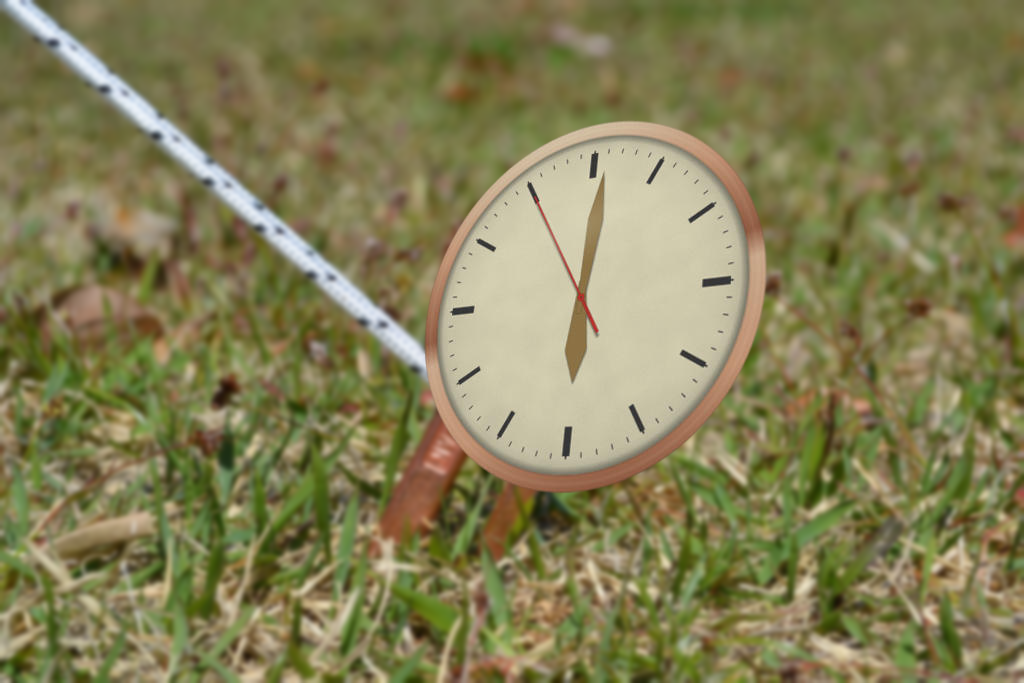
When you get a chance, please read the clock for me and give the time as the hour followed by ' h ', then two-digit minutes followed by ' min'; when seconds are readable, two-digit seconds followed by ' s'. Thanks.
6 h 00 min 55 s
